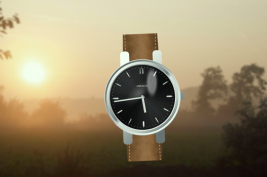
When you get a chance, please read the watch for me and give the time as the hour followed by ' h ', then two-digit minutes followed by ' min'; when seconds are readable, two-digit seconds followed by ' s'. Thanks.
5 h 44 min
